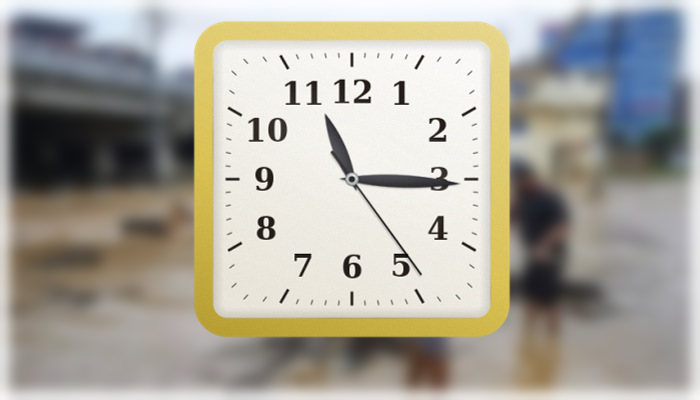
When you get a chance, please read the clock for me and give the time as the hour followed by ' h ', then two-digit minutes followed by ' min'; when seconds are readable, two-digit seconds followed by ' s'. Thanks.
11 h 15 min 24 s
